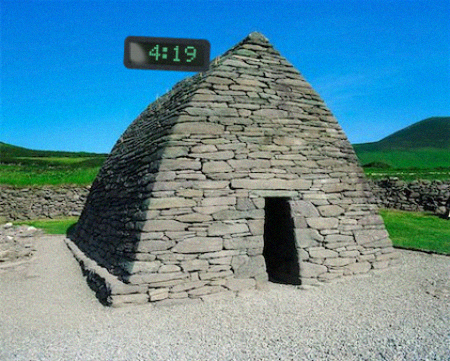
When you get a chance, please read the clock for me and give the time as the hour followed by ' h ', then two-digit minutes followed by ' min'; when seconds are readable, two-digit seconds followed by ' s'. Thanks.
4 h 19 min
